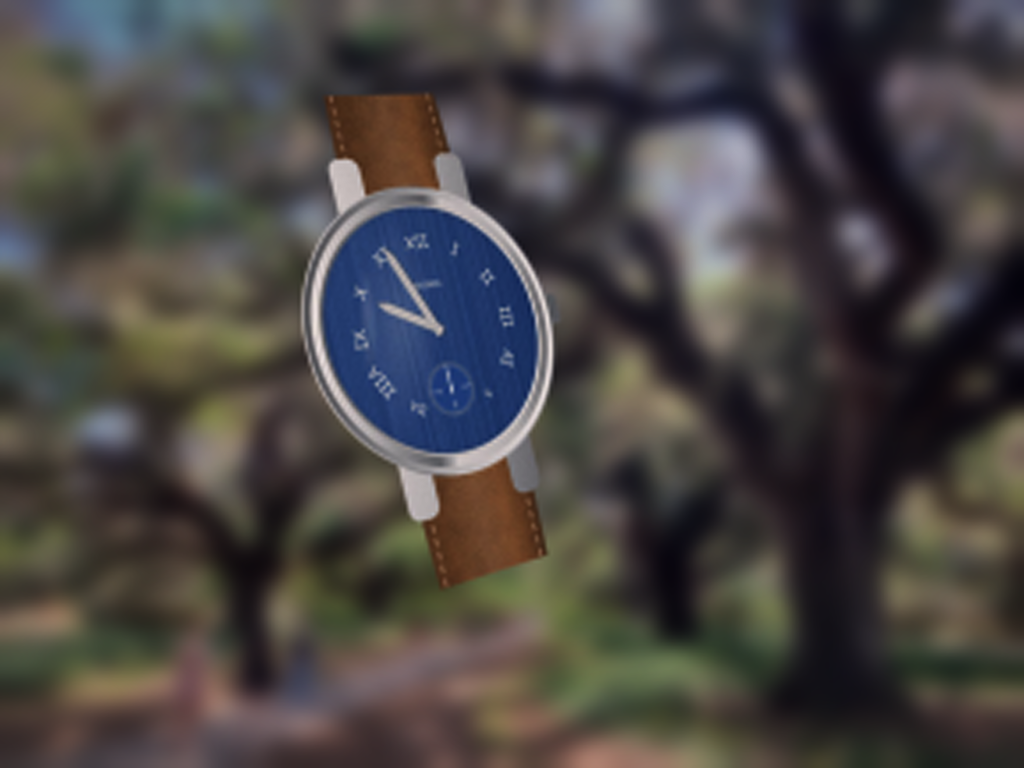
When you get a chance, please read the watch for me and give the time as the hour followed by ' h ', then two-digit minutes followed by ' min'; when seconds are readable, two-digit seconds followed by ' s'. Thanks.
9 h 56 min
